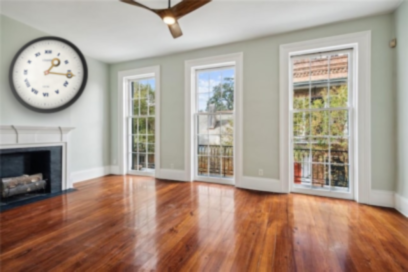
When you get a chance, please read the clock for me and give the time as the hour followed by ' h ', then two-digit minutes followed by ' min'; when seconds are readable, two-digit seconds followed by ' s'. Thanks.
1 h 16 min
